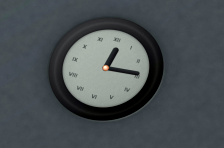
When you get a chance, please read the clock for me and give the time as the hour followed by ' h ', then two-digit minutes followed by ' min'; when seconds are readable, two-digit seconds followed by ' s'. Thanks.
12 h 14 min
